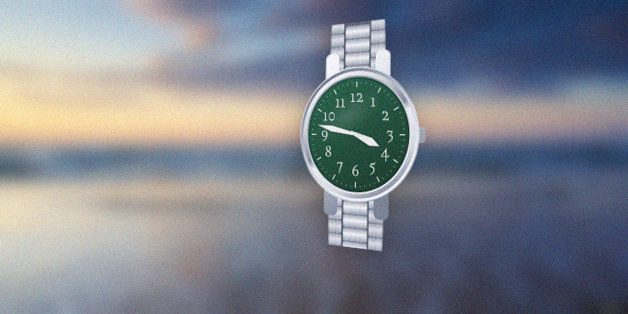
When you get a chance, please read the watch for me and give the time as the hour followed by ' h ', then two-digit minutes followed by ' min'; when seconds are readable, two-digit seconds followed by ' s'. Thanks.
3 h 47 min
